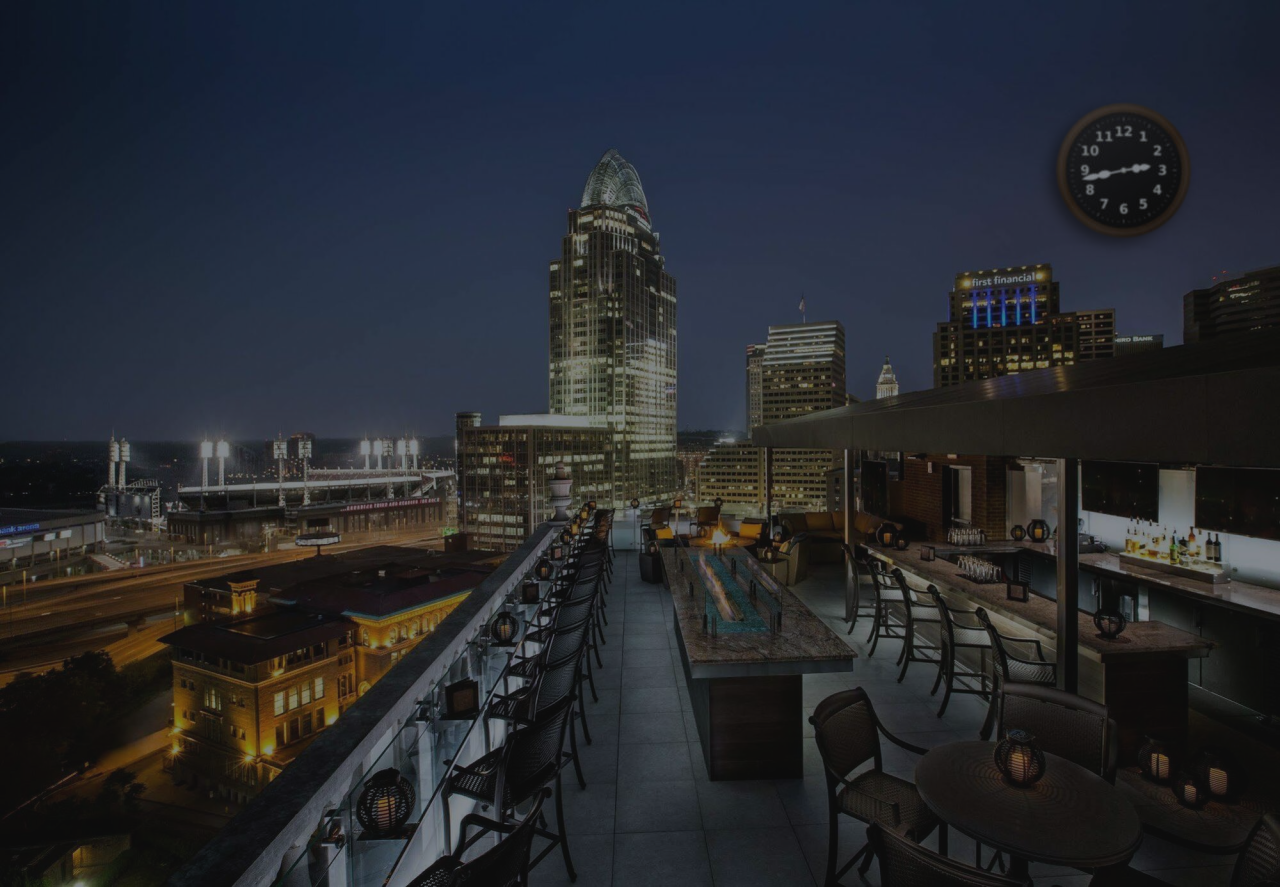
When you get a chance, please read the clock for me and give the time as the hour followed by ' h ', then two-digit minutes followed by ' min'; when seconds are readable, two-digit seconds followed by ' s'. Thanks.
2 h 43 min
